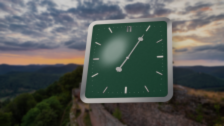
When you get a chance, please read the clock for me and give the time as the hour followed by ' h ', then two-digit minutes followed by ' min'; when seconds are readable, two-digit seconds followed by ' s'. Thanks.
7 h 05 min
